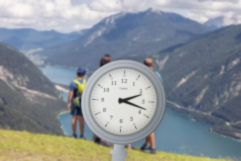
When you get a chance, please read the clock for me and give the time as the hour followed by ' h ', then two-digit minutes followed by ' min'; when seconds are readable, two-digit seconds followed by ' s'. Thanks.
2 h 18 min
